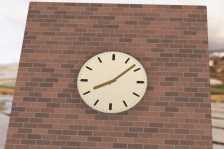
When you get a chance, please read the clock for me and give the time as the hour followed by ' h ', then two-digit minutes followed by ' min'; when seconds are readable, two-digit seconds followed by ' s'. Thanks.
8 h 08 min
